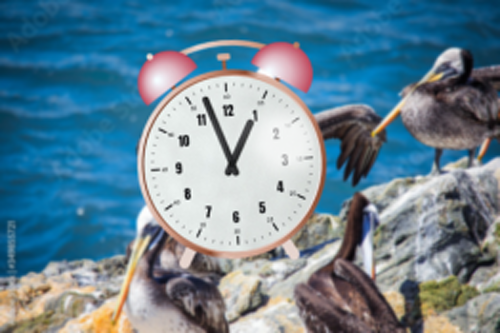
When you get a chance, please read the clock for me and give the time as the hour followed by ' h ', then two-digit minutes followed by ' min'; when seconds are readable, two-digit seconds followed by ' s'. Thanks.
12 h 57 min
